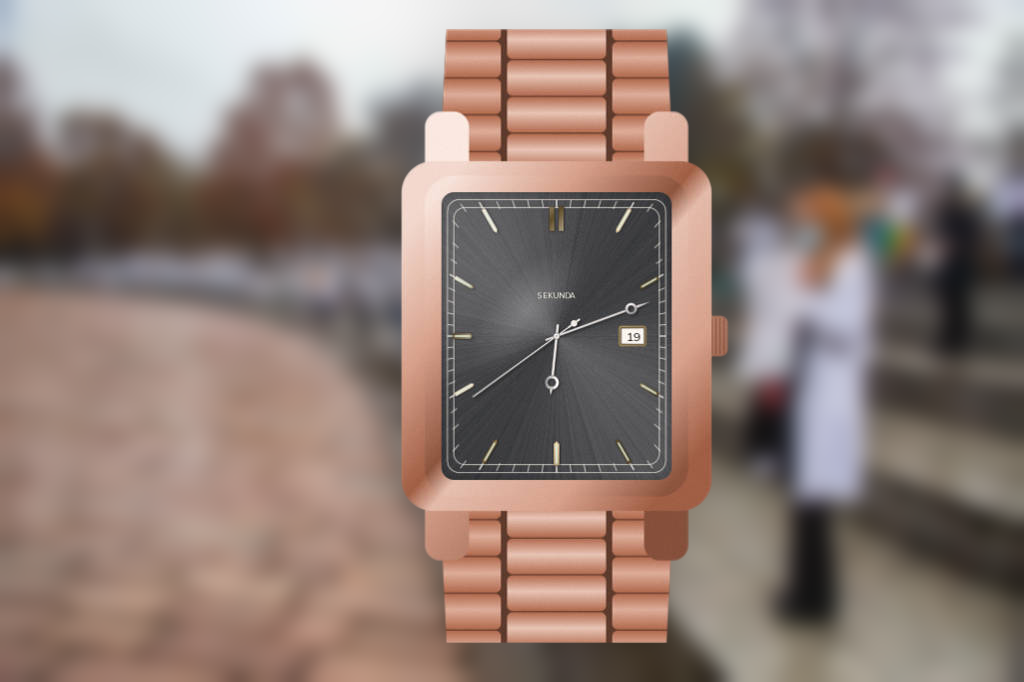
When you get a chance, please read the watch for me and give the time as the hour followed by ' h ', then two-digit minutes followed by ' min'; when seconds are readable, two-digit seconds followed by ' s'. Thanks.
6 h 11 min 39 s
